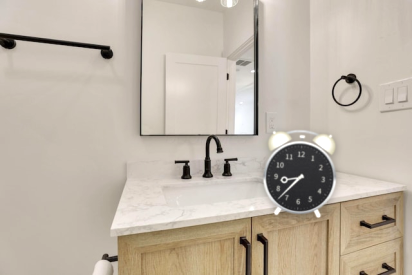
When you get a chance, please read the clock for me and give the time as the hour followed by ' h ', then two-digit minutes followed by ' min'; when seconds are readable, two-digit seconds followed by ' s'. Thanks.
8 h 37 min
